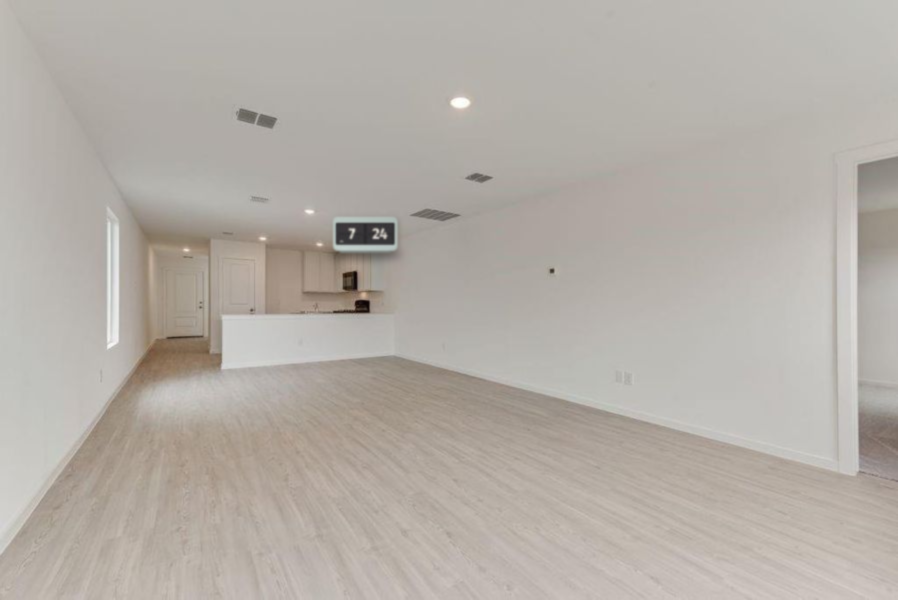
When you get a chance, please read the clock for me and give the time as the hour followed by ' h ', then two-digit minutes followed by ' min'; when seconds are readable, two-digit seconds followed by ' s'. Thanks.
7 h 24 min
